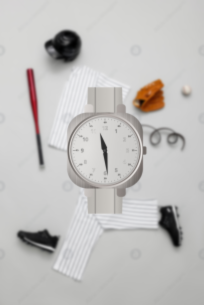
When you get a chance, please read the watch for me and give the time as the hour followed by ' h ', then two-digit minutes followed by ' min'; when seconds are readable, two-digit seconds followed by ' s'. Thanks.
11 h 29 min
